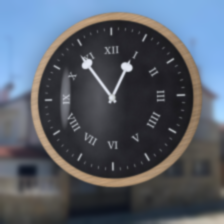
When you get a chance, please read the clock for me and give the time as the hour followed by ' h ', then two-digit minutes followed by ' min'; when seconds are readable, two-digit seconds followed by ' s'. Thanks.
12 h 54 min
